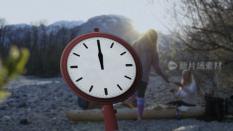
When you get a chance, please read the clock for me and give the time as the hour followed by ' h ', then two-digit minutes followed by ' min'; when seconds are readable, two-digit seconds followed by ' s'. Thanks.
12 h 00 min
